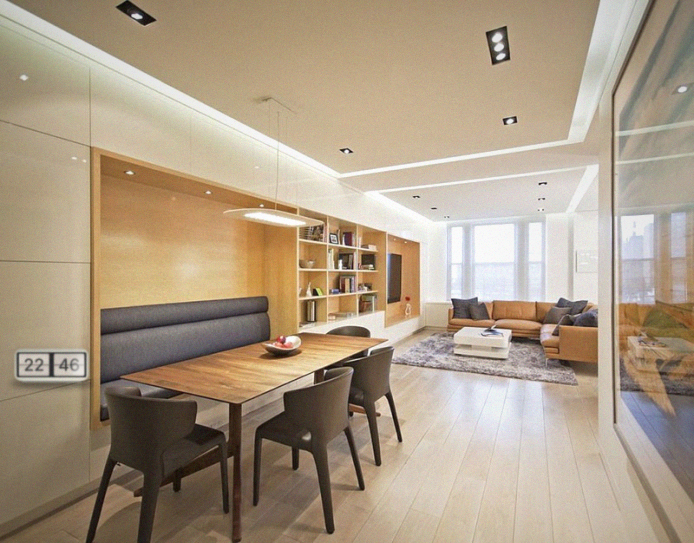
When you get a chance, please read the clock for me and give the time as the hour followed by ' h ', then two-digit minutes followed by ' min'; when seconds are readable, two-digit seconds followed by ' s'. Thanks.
22 h 46 min
